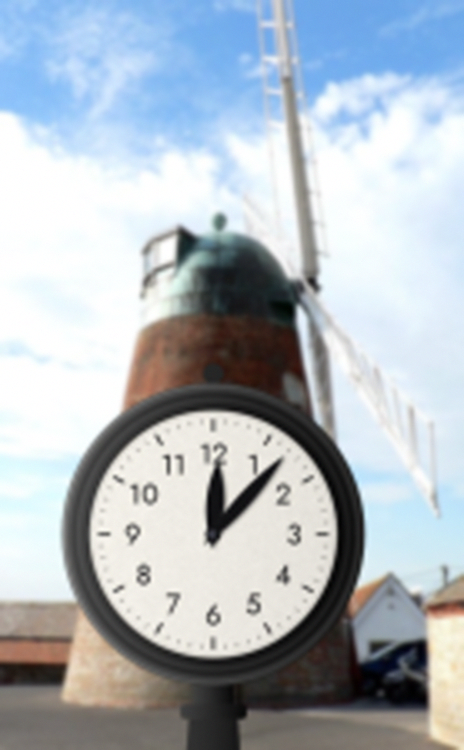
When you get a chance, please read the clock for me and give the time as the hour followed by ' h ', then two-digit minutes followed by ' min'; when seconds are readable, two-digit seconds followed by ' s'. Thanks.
12 h 07 min
